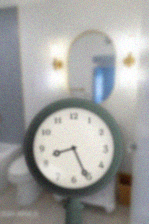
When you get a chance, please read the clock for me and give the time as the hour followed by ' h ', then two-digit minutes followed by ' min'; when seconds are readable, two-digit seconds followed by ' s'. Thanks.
8 h 26 min
